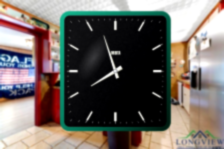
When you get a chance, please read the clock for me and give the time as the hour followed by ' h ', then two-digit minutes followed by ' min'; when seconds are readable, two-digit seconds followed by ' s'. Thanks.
7 h 57 min
